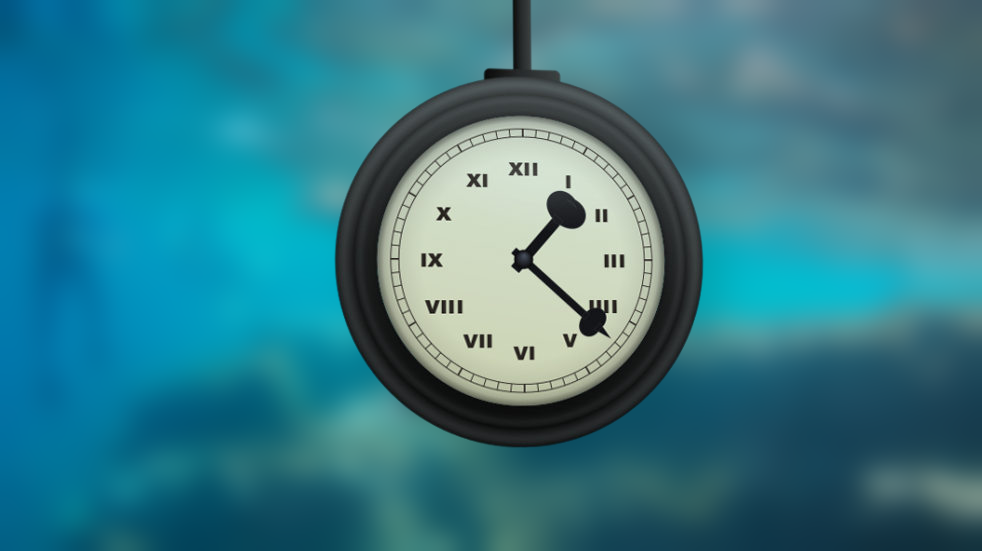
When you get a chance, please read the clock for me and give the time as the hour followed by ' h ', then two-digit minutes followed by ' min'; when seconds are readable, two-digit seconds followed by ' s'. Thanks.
1 h 22 min
